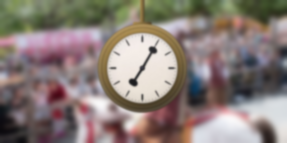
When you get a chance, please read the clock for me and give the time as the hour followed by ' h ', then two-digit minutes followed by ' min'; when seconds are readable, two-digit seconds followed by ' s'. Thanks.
7 h 05 min
